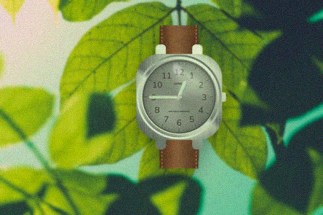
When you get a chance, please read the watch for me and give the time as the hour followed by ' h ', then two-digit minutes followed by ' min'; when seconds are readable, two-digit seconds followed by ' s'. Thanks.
12 h 45 min
